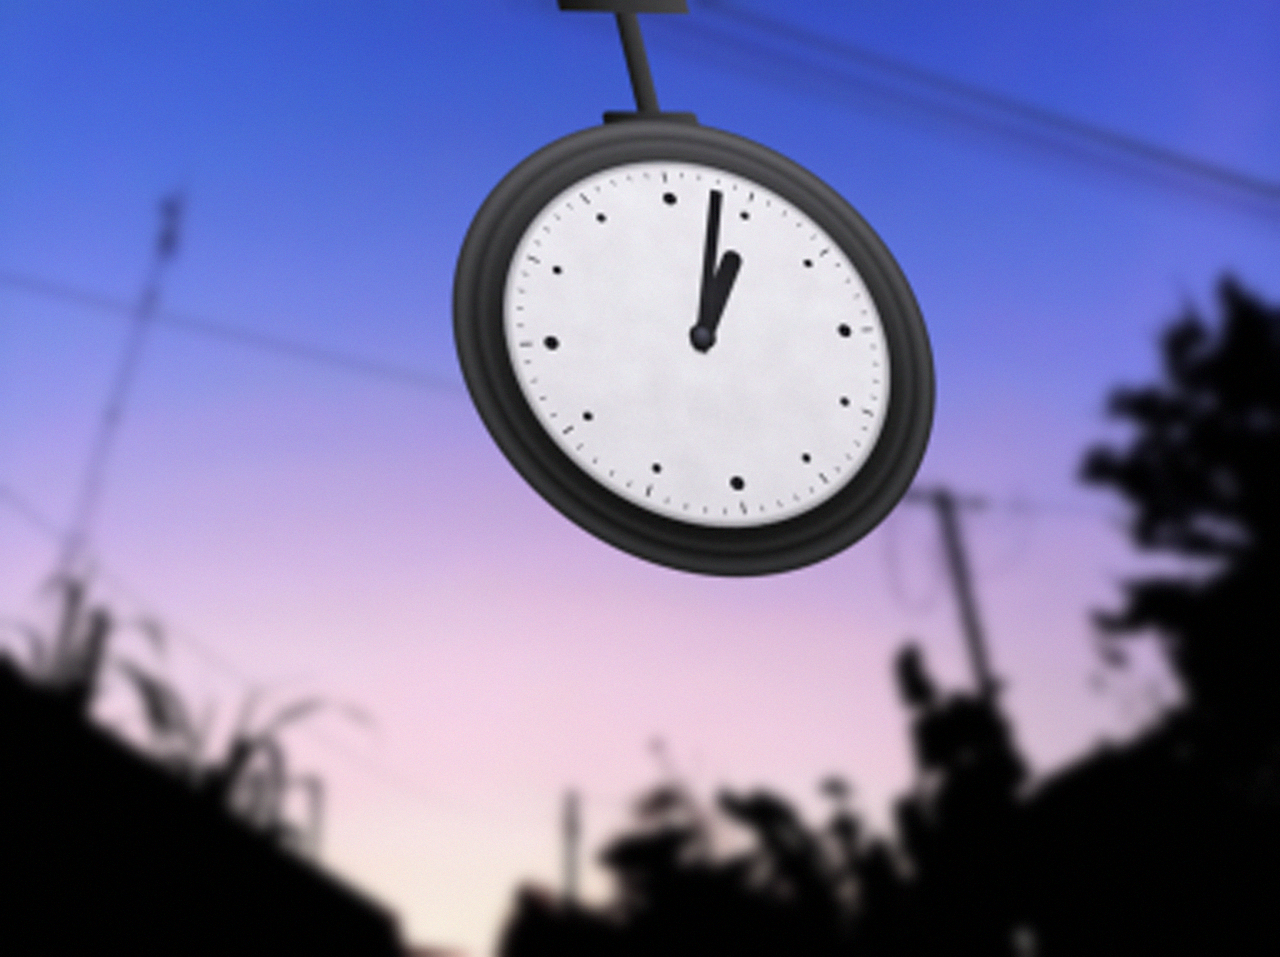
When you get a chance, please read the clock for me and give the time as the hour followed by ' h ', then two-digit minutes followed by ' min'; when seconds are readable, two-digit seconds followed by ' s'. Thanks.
1 h 03 min
